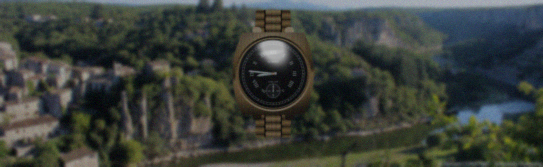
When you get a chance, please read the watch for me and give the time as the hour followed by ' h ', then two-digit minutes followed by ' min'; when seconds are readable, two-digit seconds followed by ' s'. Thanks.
8 h 46 min
